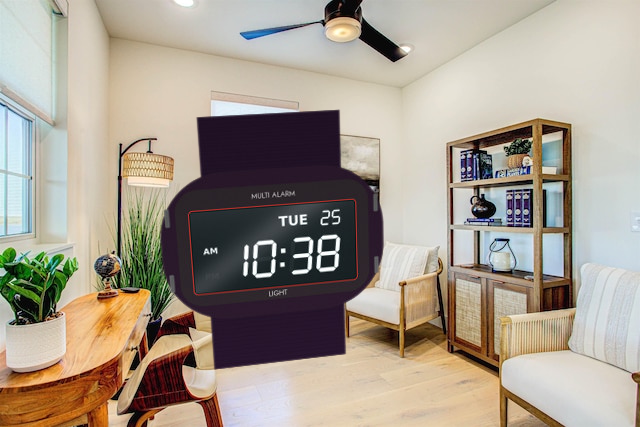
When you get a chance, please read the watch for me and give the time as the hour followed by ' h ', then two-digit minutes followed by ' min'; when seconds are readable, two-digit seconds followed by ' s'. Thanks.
10 h 38 min
